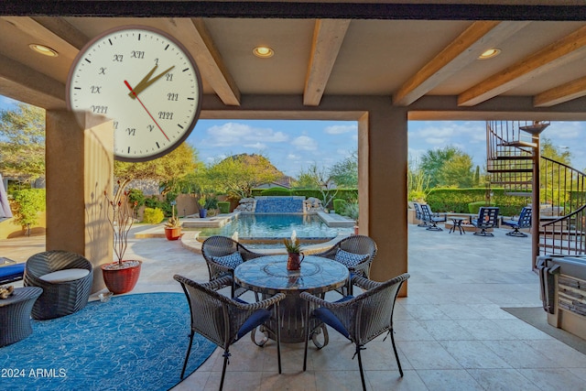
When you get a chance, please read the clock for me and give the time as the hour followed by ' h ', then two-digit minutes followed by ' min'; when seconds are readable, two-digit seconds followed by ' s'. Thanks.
1 h 08 min 23 s
